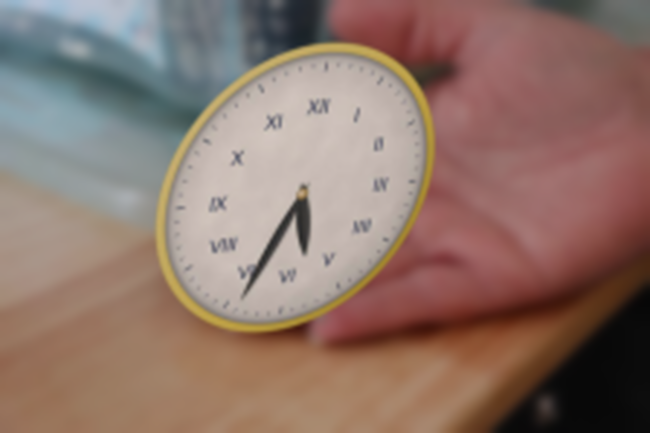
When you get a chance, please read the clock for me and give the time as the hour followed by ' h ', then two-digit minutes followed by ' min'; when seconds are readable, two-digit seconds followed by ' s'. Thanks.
5 h 34 min
